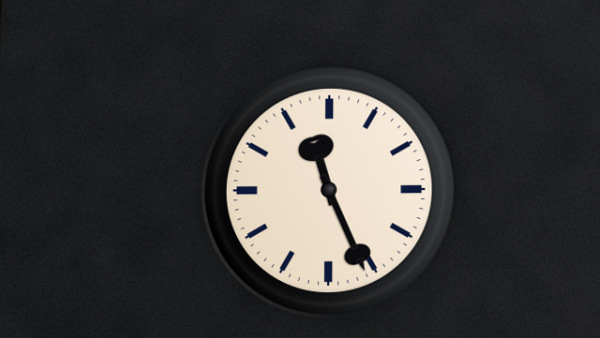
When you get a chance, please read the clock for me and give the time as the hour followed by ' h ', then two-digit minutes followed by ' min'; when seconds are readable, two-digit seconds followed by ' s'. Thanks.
11 h 26 min
